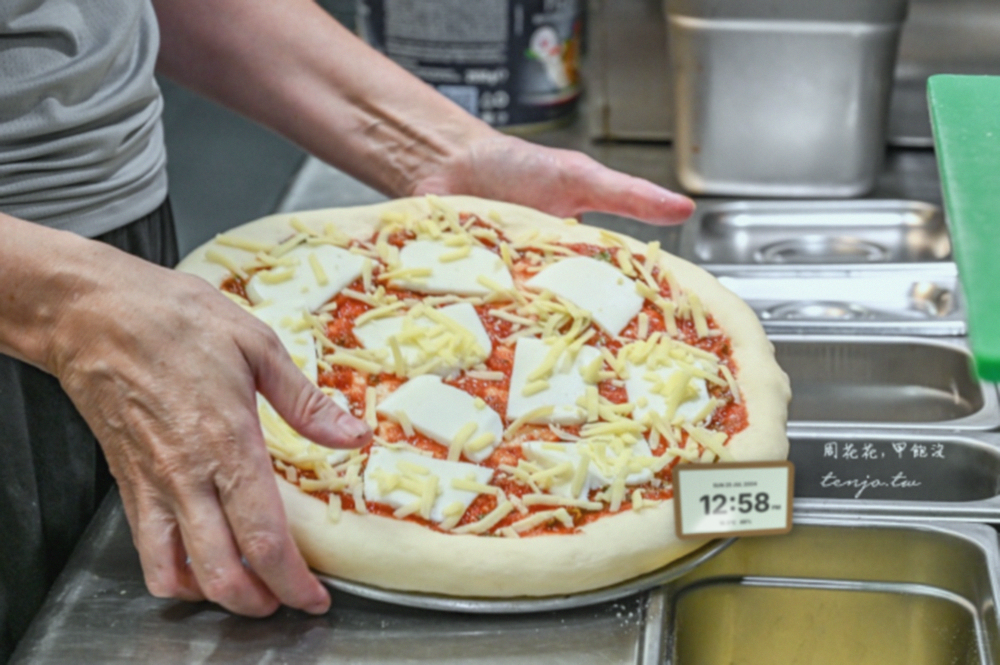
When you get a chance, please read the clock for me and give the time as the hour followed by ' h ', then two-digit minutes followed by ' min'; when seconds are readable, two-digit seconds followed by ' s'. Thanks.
12 h 58 min
